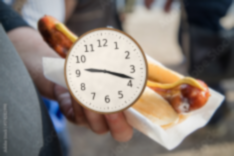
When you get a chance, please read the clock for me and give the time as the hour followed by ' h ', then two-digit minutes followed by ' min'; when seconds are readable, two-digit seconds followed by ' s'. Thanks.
9 h 18 min
